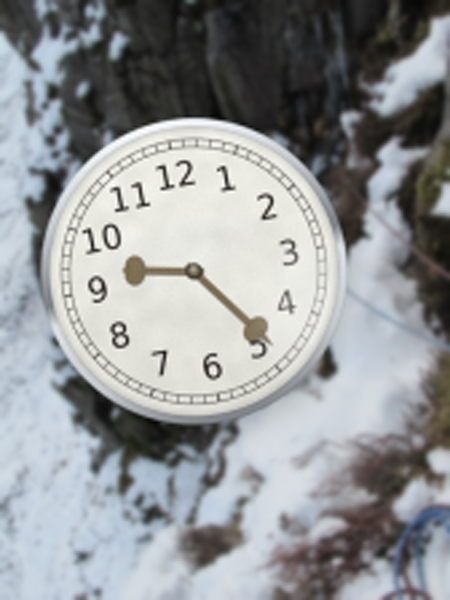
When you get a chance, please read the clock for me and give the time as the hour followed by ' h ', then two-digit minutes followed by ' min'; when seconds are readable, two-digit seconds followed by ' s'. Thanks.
9 h 24 min
